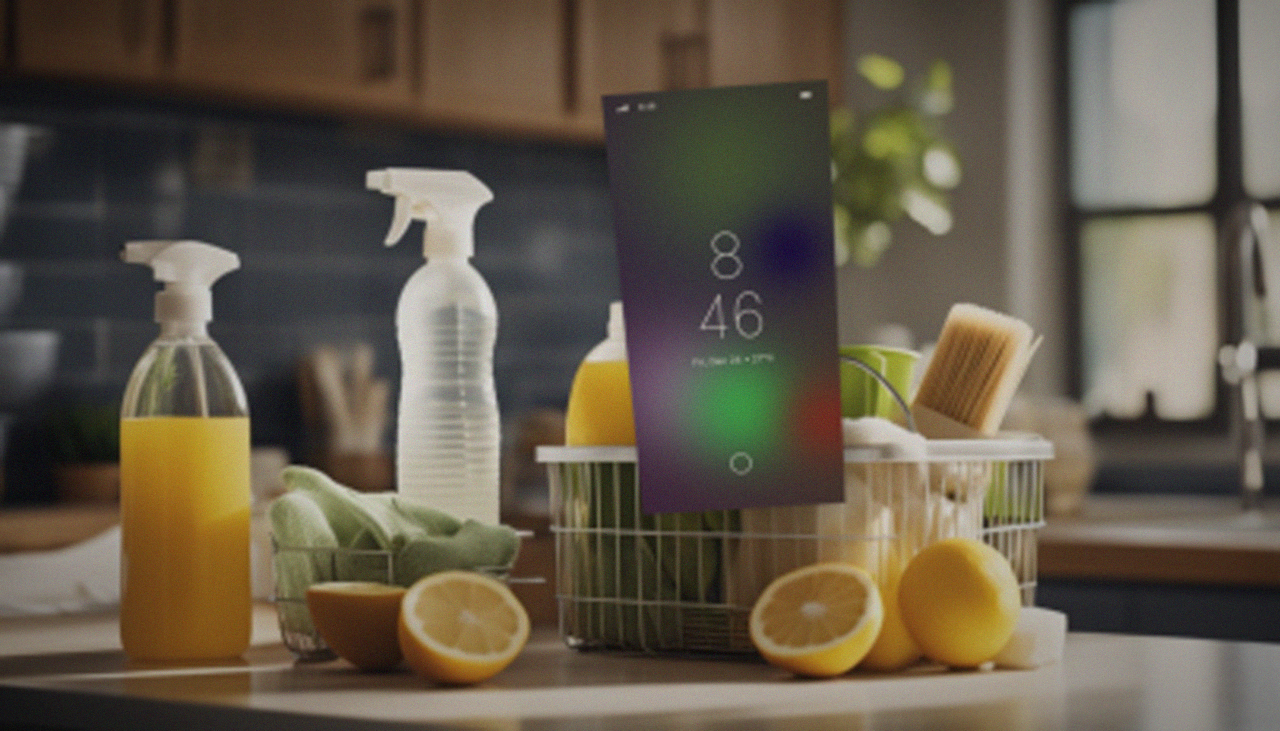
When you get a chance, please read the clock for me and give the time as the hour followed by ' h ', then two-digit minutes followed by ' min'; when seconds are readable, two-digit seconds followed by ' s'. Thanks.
8 h 46 min
